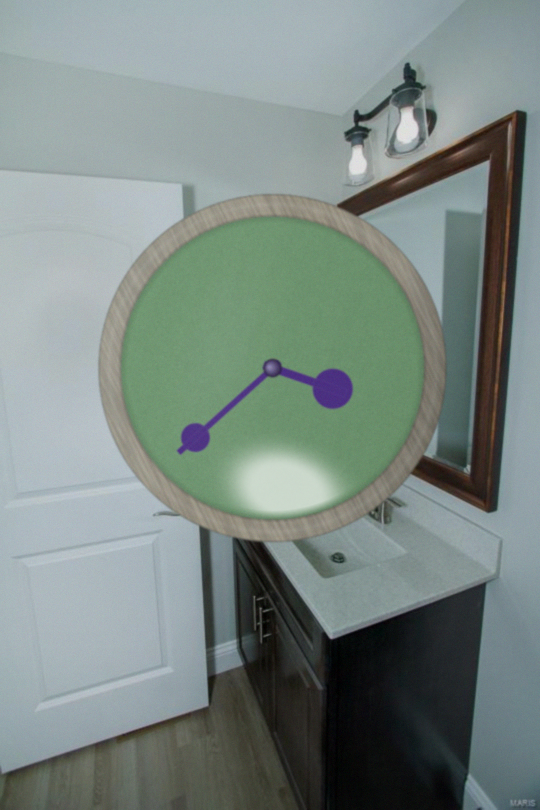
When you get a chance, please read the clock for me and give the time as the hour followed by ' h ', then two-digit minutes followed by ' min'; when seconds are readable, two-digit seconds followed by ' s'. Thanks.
3 h 38 min
